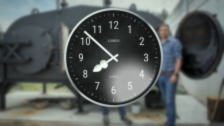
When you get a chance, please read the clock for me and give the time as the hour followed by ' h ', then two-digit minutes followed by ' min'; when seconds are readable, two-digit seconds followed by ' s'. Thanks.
7 h 52 min
